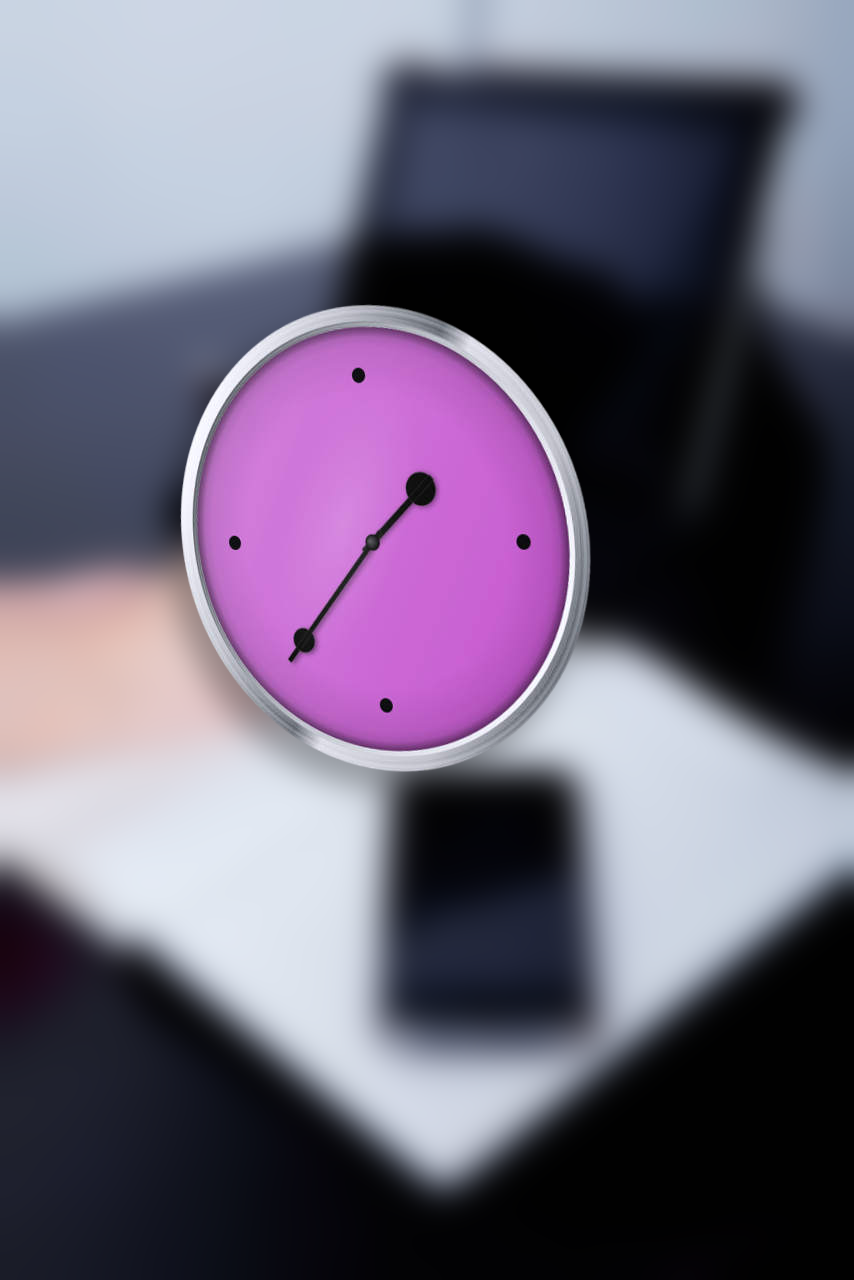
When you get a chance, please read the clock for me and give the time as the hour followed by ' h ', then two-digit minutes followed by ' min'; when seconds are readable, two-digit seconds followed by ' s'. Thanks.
1 h 37 min
